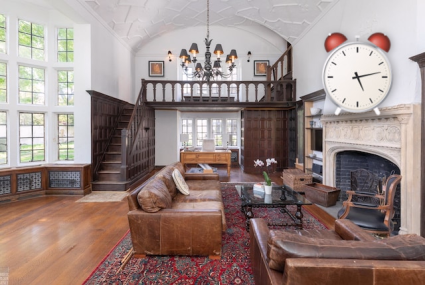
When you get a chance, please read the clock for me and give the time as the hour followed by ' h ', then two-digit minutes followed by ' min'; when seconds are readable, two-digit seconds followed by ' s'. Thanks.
5 h 13 min
